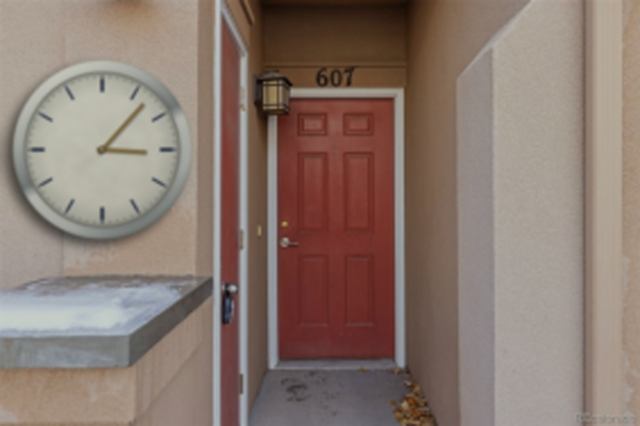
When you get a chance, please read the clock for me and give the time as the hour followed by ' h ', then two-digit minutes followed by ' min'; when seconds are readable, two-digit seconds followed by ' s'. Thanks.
3 h 07 min
